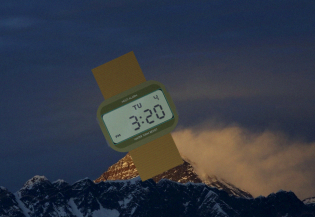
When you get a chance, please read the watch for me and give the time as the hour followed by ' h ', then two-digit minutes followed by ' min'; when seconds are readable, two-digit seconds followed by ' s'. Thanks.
3 h 20 min
